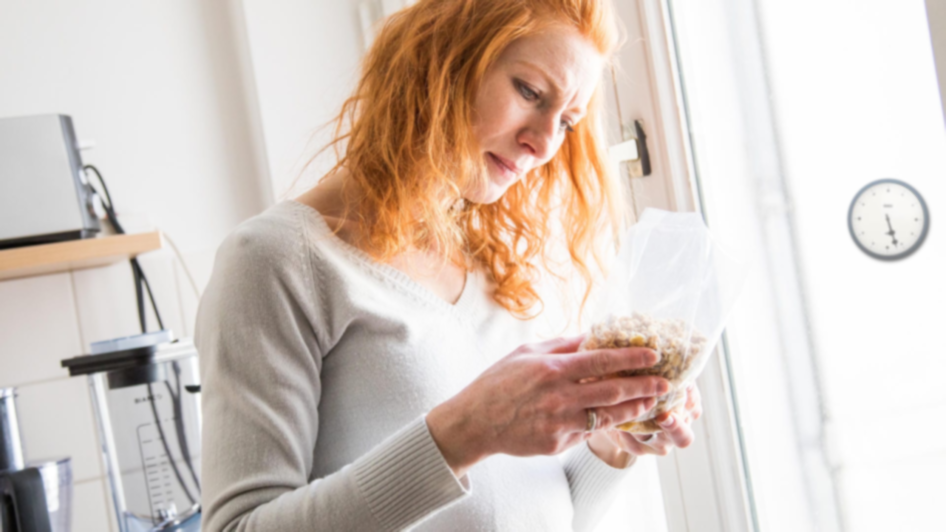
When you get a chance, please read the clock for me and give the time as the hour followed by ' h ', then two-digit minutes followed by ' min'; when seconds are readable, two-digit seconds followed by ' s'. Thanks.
5 h 27 min
